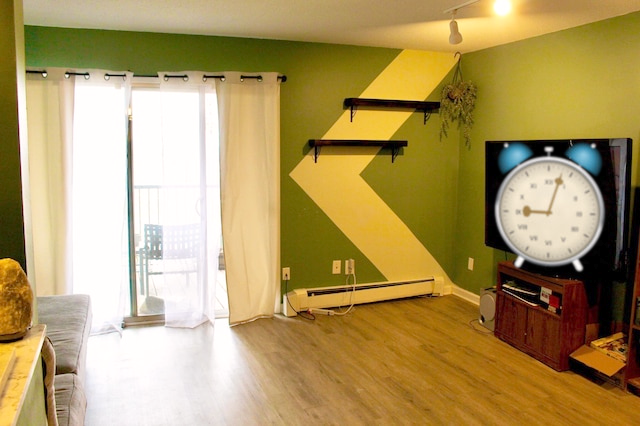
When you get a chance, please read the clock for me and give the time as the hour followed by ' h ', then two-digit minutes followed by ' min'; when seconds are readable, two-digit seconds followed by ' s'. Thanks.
9 h 03 min
